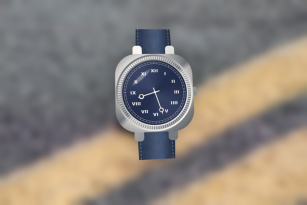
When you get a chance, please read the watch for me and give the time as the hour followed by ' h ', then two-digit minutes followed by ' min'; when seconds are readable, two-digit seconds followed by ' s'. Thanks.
8 h 27 min
